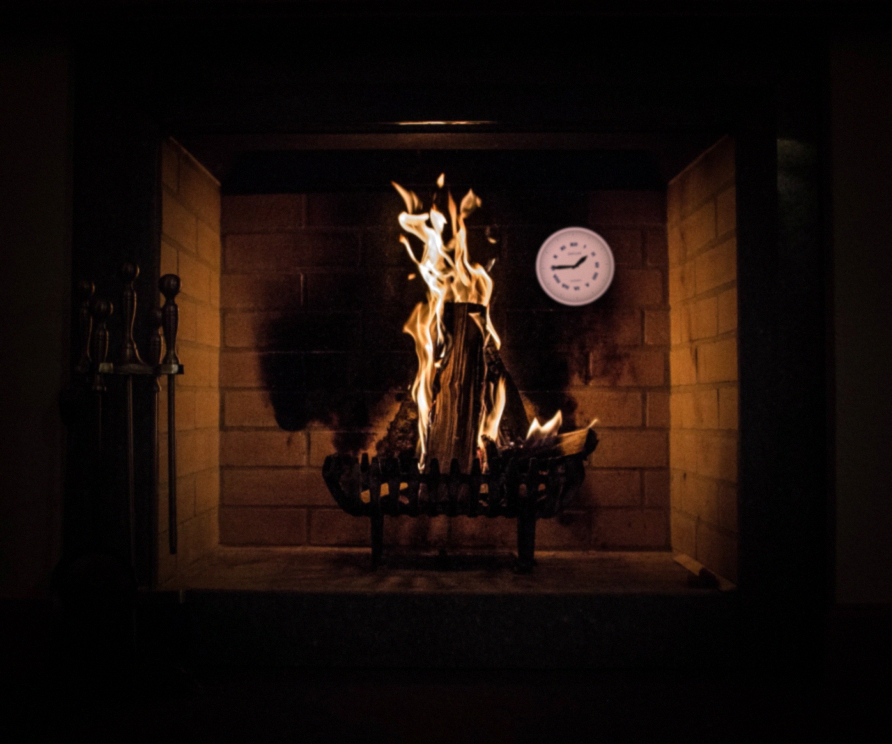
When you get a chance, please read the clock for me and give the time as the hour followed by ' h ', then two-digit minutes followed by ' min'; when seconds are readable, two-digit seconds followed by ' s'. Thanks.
1 h 45 min
